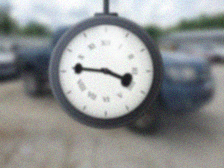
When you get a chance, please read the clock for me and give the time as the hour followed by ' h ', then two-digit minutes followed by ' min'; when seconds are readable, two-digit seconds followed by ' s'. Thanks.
3 h 46 min
